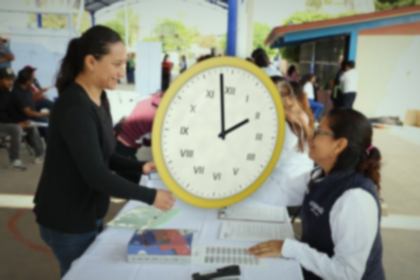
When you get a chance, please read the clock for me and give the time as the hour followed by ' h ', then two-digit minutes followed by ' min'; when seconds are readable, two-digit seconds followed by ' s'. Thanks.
1 h 58 min
